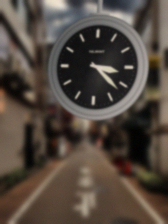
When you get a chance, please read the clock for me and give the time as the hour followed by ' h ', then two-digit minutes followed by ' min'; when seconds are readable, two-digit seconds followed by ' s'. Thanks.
3 h 22 min
